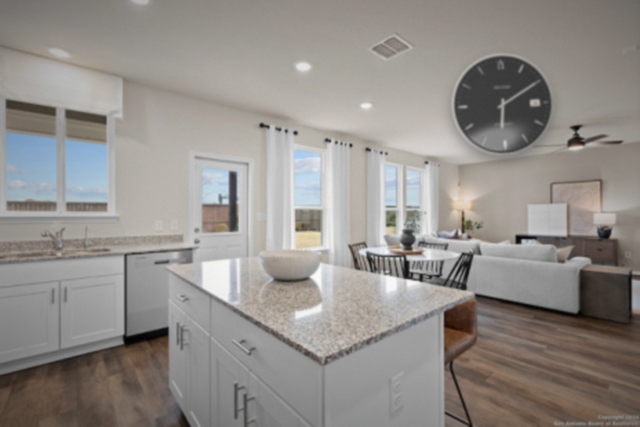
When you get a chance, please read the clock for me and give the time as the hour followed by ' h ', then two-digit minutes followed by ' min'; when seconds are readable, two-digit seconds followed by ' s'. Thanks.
6 h 10 min
